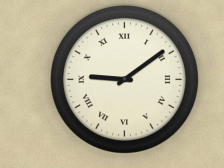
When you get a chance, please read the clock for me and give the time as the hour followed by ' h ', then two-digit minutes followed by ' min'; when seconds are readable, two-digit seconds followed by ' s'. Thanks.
9 h 09 min
